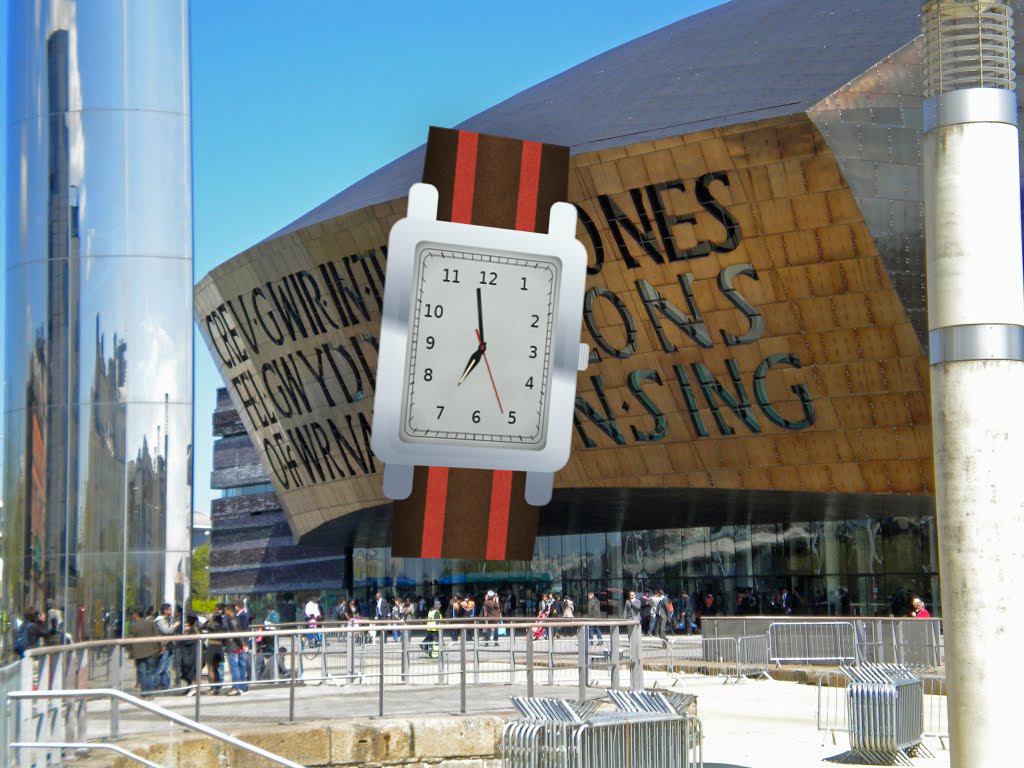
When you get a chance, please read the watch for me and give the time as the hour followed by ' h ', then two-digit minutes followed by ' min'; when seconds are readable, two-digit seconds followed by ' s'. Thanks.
6 h 58 min 26 s
